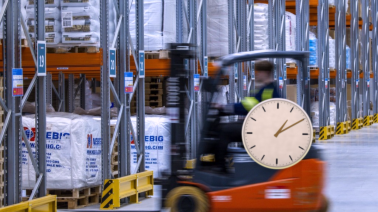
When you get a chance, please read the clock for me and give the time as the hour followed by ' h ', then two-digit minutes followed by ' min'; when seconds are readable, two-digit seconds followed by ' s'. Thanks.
1 h 10 min
